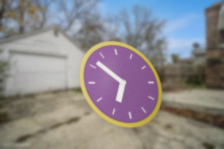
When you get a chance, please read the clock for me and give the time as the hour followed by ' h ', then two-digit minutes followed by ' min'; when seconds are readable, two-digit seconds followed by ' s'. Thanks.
6 h 52 min
